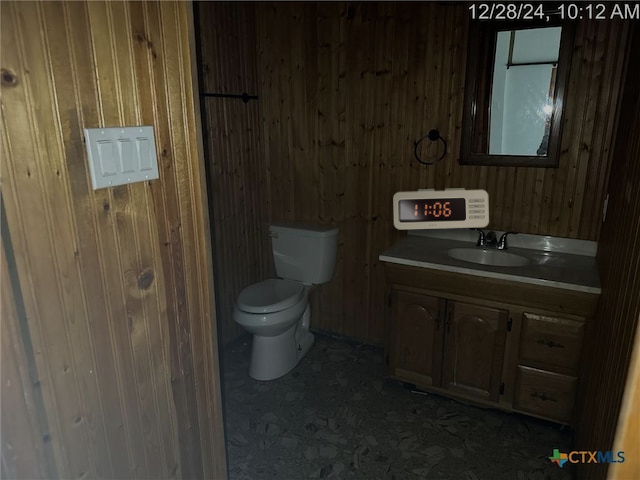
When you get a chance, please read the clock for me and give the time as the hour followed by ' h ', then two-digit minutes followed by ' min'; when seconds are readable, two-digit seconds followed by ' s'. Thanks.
11 h 06 min
